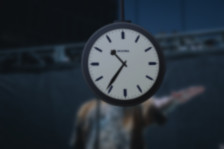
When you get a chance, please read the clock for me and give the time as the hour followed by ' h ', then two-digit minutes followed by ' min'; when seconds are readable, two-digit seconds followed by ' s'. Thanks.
10 h 36 min
